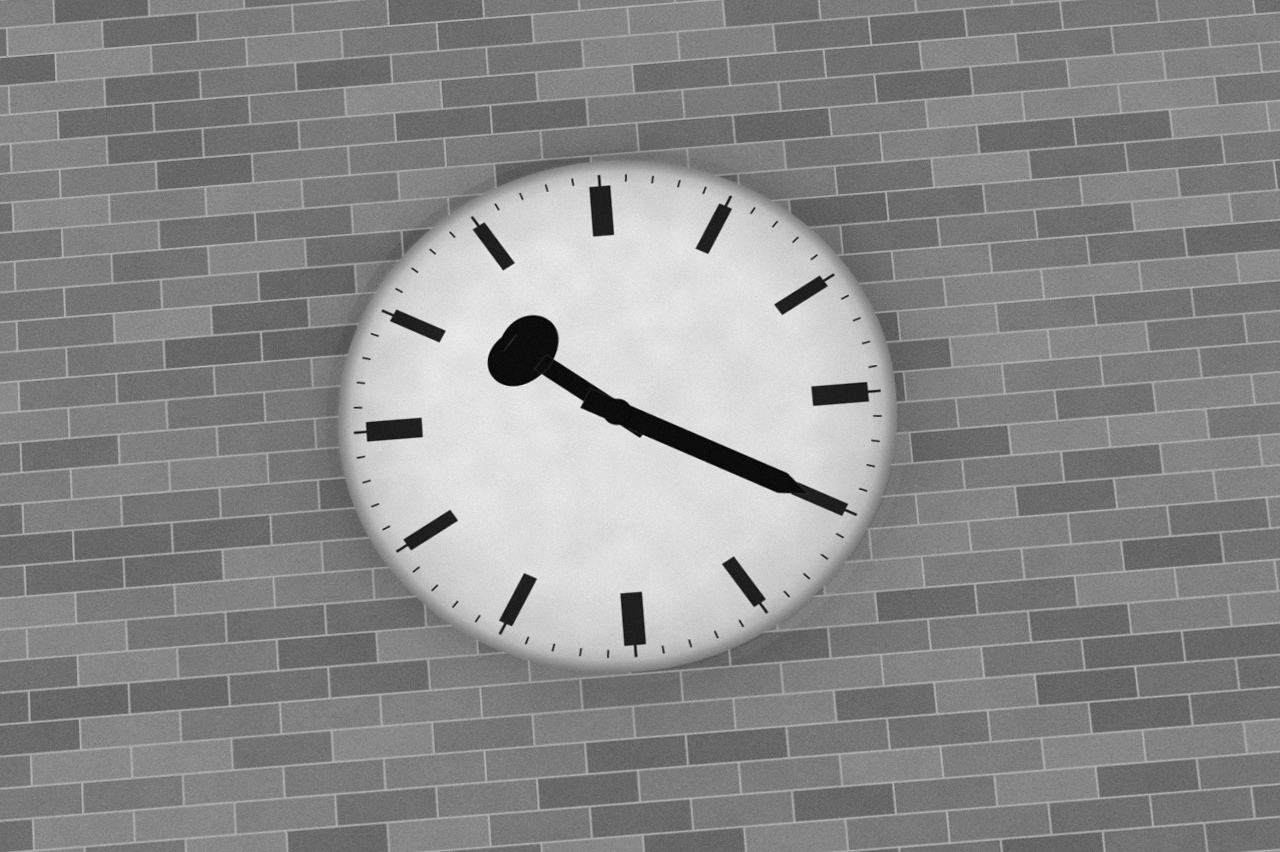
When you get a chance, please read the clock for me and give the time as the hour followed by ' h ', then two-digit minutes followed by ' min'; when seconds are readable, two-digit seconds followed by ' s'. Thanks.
10 h 20 min
